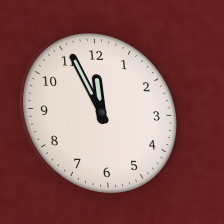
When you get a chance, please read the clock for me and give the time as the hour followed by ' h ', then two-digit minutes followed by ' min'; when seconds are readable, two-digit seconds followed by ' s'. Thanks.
11 h 56 min
